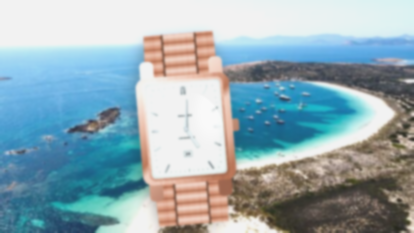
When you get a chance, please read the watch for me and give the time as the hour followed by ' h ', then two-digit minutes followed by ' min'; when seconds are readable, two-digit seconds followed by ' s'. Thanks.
5 h 01 min
